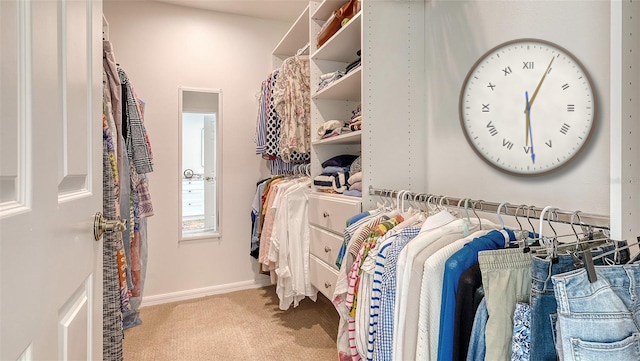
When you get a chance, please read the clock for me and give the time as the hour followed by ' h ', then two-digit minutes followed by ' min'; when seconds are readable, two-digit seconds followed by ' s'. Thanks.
6 h 04 min 29 s
